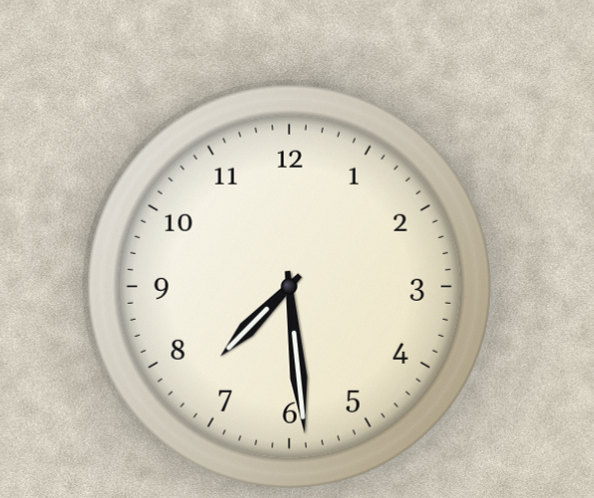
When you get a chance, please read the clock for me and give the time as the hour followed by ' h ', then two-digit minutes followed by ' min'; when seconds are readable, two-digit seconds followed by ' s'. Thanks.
7 h 29 min
